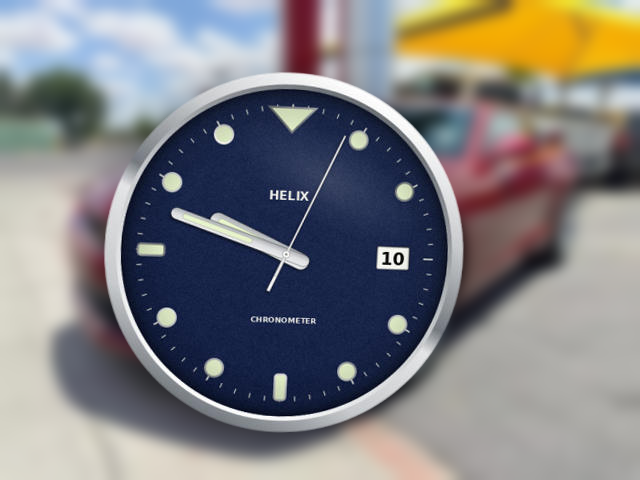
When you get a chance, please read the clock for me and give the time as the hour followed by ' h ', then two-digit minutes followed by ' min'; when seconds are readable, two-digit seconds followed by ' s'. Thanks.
9 h 48 min 04 s
